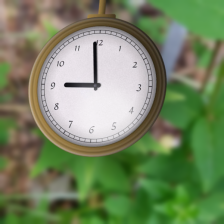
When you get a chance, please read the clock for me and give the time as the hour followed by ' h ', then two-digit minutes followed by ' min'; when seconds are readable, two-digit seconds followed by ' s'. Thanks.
8 h 59 min
